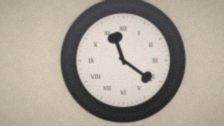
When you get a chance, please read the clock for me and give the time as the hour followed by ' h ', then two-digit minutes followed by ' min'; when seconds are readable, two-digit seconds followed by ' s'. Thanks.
11 h 21 min
